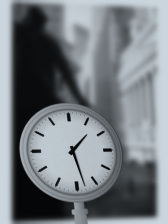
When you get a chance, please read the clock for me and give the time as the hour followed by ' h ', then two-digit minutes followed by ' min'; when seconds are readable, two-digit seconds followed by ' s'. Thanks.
1 h 28 min
